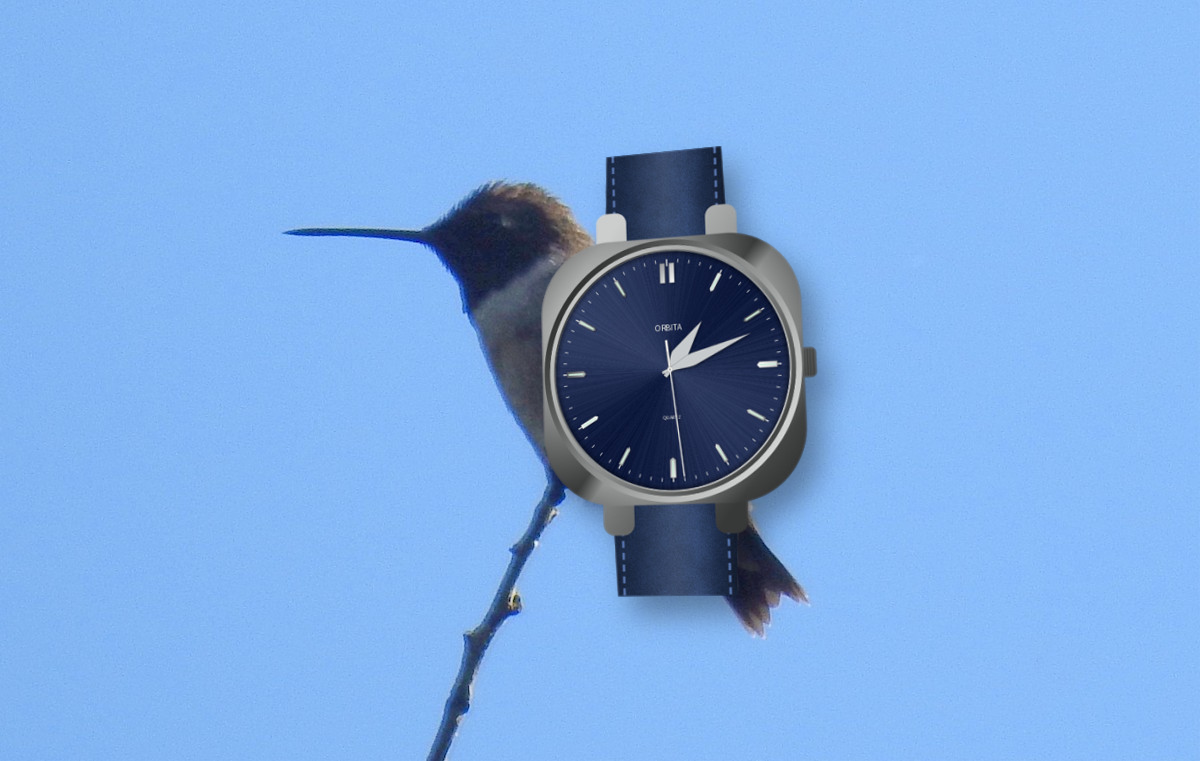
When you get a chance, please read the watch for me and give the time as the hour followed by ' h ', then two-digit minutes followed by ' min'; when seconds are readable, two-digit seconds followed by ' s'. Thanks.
1 h 11 min 29 s
